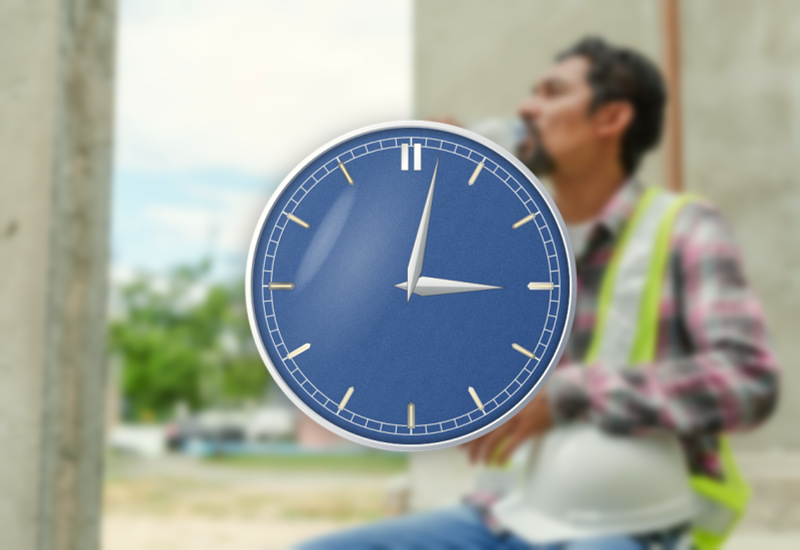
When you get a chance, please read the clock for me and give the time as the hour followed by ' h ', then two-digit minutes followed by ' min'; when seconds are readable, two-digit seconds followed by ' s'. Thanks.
3 h 02 min
